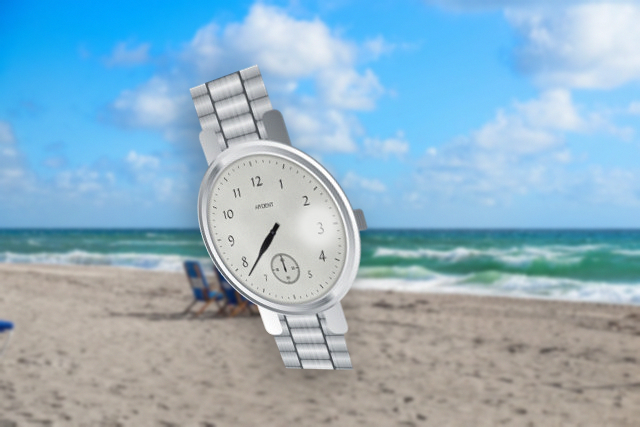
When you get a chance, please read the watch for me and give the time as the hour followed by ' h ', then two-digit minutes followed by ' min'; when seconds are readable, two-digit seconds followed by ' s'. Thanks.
7 h 38 min
